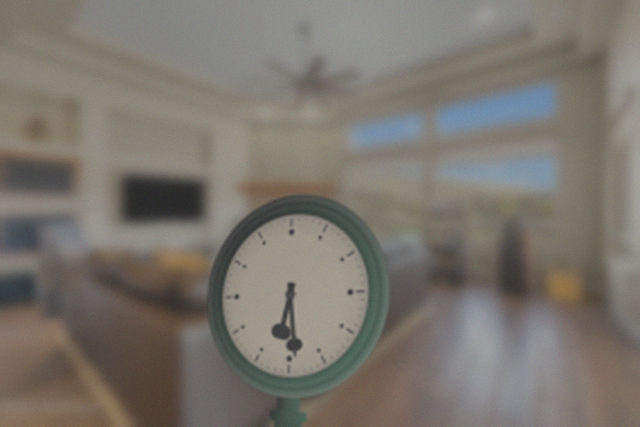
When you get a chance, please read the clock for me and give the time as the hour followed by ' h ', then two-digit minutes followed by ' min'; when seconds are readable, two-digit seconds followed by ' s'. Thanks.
6 h 29 min
